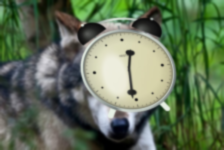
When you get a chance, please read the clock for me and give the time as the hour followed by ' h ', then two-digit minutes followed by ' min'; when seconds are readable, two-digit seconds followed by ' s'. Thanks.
12 h 31 min
